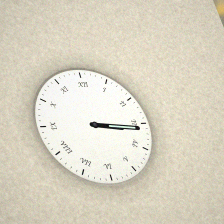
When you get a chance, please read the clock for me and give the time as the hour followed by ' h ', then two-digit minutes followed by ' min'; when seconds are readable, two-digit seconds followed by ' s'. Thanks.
3 h 16 min
